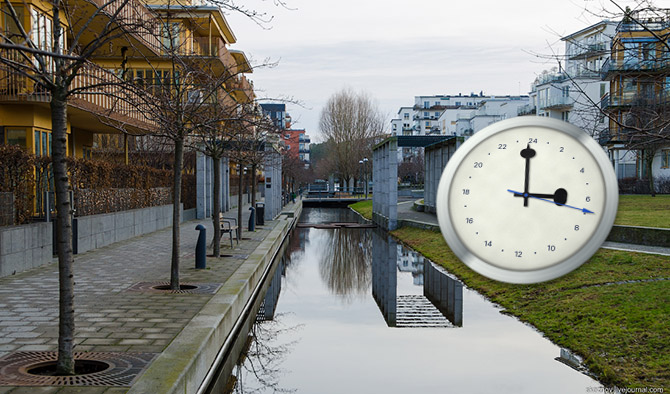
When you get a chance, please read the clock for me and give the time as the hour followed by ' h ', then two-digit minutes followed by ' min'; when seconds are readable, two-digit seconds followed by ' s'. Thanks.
5 h 59 min 17 s
